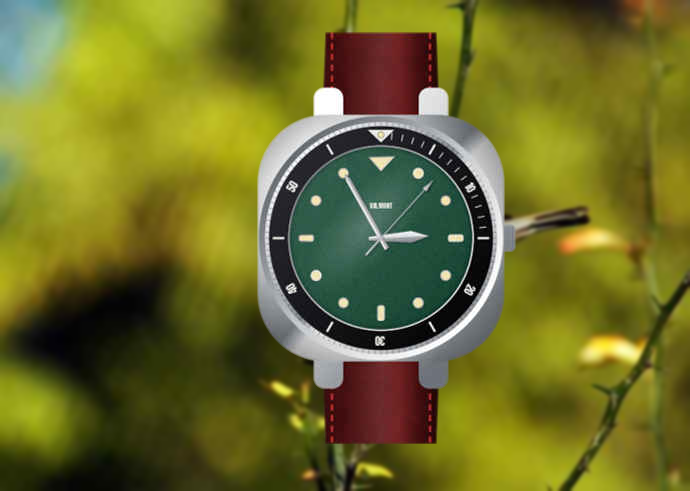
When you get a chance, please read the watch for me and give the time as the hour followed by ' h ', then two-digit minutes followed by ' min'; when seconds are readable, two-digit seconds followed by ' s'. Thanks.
2 h 55 min 07 s
